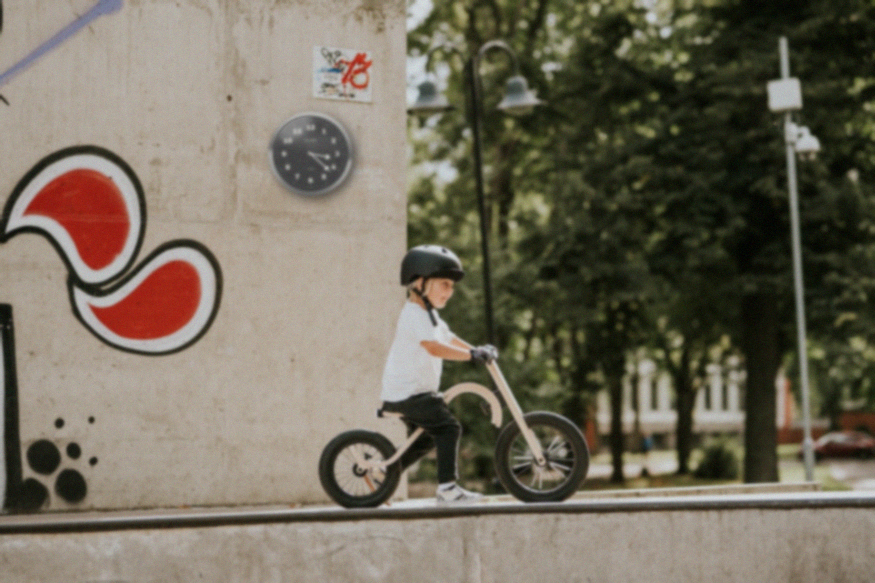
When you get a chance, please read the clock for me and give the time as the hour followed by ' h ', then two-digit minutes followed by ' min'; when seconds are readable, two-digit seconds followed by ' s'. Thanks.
3 h 22 min
